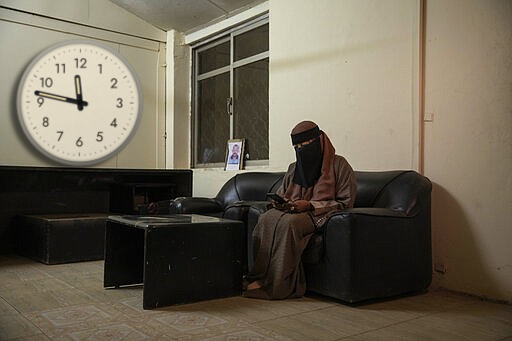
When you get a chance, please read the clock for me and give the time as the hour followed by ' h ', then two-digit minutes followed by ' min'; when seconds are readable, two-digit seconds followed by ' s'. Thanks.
11 h 47 min
